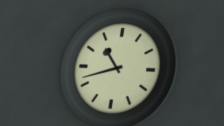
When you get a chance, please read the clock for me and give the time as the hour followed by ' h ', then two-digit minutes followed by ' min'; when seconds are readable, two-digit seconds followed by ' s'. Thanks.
10 h 42 min
